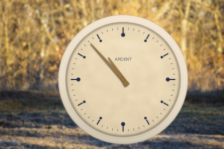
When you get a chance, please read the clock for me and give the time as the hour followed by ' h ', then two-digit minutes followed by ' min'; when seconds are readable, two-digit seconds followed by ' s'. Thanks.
10 h 53 min
